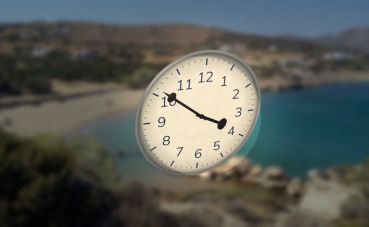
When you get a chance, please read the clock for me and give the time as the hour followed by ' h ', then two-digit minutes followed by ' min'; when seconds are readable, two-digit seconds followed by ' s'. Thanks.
3 h 51 min
